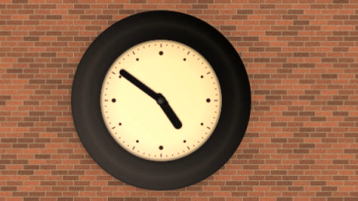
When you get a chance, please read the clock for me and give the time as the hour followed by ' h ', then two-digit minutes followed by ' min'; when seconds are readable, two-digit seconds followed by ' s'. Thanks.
4 h 51 min
